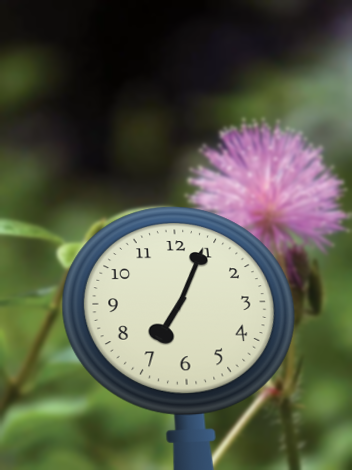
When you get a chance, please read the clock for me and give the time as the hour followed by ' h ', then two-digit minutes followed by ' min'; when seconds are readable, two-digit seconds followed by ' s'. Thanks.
7 h 04 min
